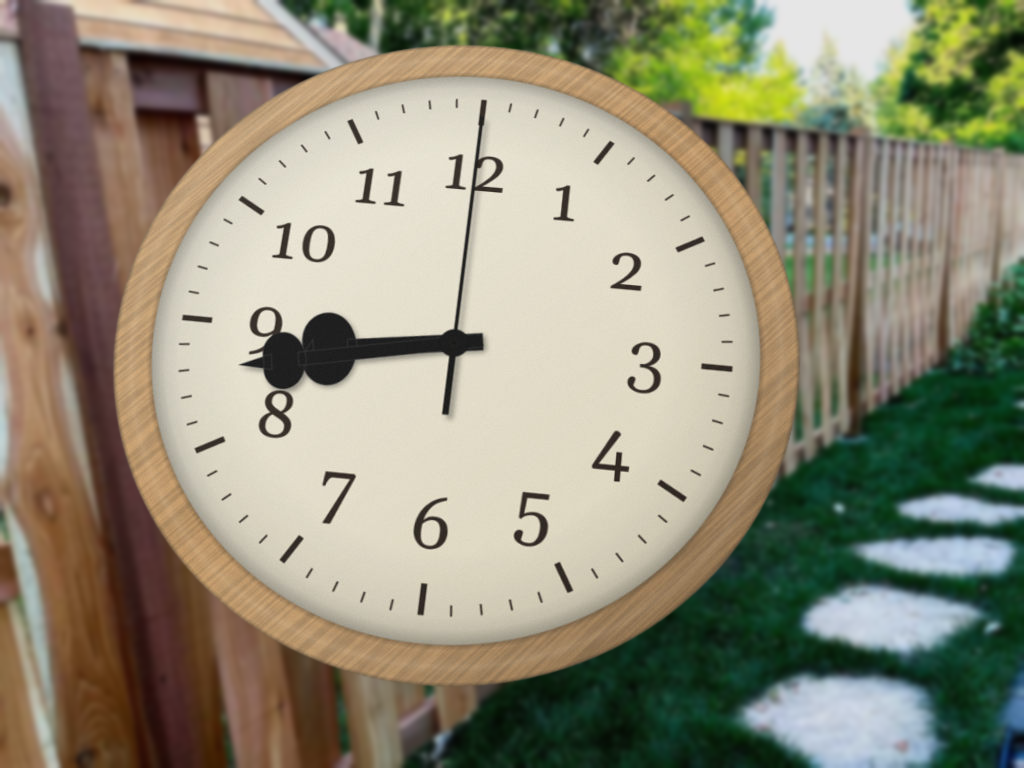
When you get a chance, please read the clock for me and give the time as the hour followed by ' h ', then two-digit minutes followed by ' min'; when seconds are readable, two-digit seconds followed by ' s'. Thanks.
8 h 43 min 00 s
